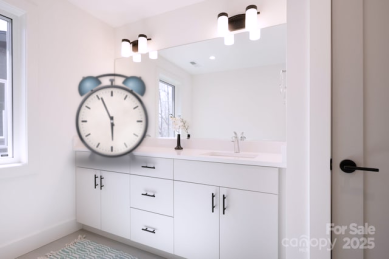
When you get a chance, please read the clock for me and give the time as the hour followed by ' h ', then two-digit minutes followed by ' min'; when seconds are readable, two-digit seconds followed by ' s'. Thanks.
5 h 56 min
